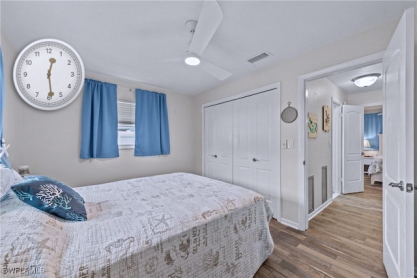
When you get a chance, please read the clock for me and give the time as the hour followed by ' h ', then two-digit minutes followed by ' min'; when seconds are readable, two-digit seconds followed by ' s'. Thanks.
12 h 29 min
